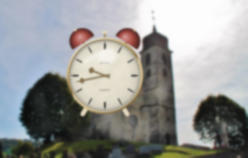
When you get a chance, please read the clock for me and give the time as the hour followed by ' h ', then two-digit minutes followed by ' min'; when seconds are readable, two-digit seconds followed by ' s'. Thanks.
9 h 43 min
